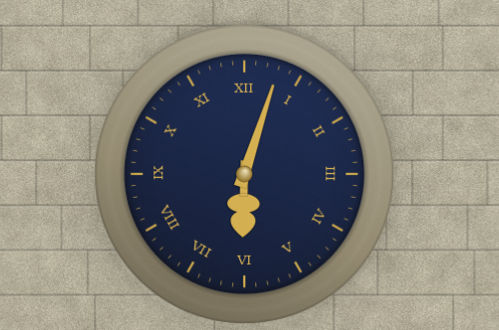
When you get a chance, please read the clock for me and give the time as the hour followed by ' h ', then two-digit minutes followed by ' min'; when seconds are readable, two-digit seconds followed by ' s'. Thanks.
6 h 03 min
